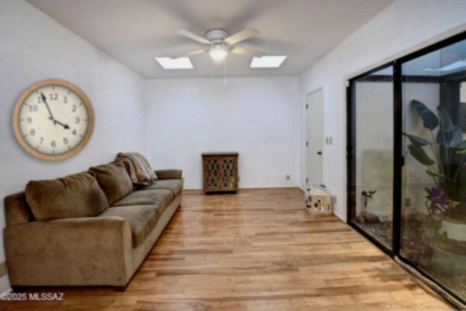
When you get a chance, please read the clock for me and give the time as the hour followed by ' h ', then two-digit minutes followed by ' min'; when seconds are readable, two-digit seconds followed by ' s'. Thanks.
3 h 56 min
